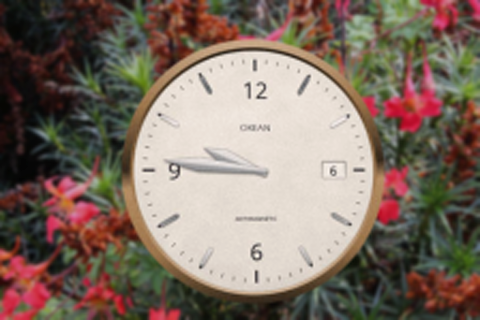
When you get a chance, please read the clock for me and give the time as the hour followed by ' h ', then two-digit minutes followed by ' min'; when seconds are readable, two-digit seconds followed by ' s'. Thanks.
9 h 46 min
